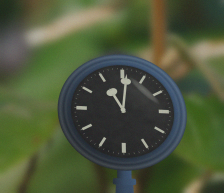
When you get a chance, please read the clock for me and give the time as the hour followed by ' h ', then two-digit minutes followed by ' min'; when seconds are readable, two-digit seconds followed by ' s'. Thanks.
11 h 01 min
